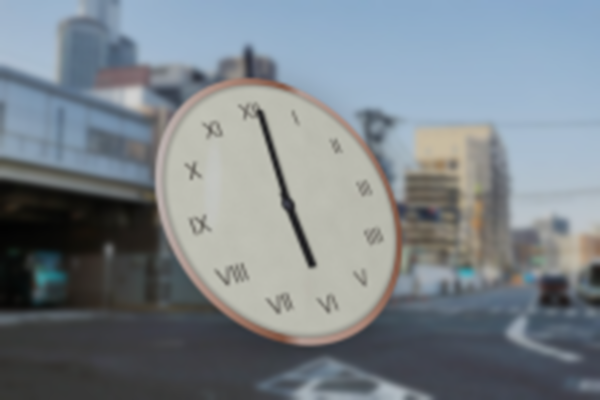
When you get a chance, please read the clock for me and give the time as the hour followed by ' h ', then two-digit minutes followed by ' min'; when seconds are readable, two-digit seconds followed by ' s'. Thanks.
6 h 01 min
